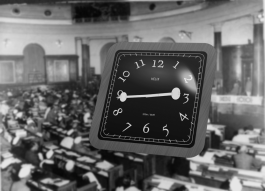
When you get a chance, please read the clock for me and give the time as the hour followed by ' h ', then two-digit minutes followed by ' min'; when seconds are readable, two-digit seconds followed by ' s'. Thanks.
2 h 44 min
